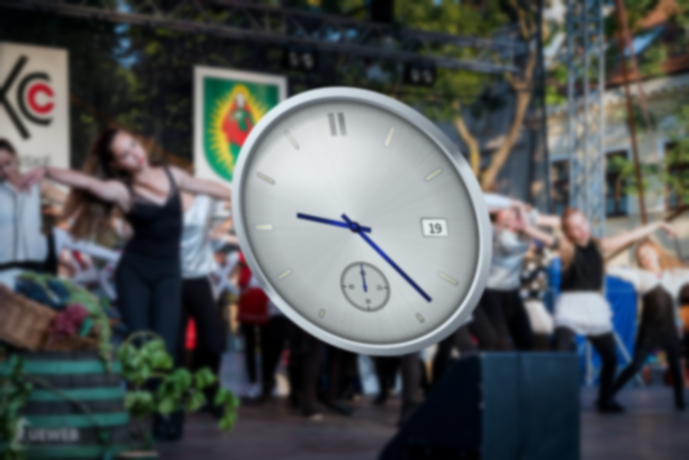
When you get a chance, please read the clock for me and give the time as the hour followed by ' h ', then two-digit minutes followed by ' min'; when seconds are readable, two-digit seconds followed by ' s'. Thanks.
9 h 23 min
